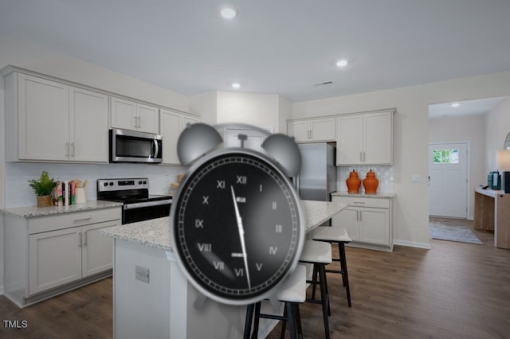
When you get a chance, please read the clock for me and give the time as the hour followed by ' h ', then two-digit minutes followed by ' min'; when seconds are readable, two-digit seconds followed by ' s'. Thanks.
11 h 28 min
